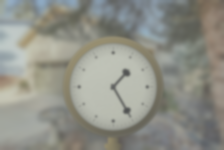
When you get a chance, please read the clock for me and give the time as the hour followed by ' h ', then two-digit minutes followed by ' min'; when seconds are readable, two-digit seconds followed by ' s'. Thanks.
1 h 25 min
